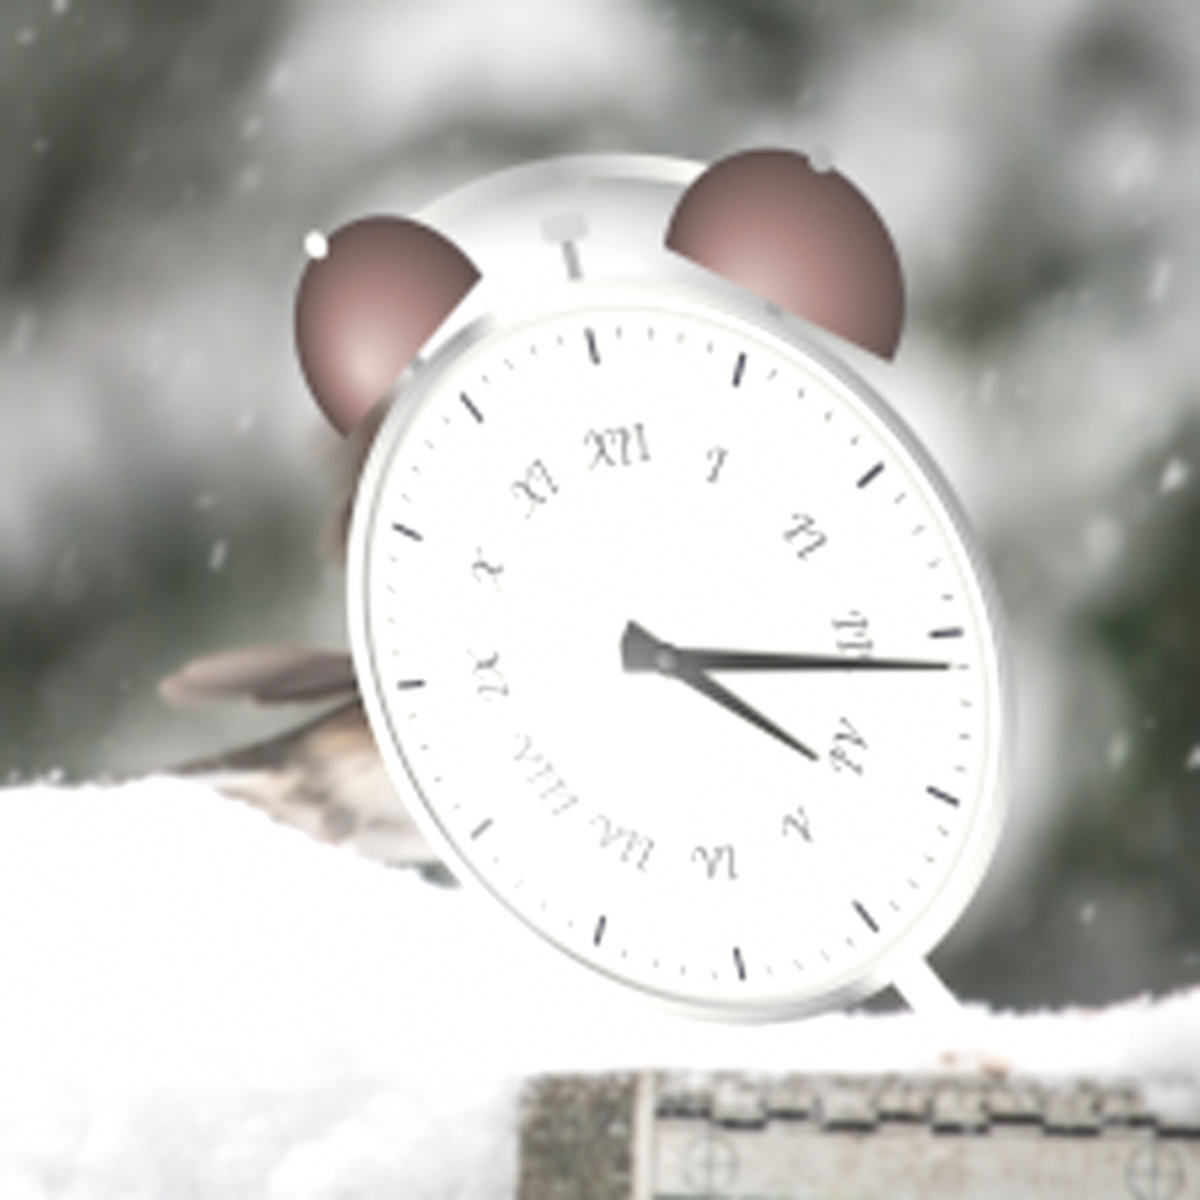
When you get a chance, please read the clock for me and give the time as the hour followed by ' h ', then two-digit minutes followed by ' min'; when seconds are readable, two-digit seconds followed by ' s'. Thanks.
4 h 16 min
